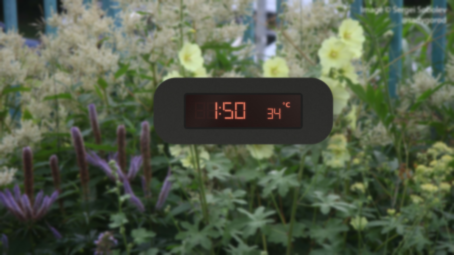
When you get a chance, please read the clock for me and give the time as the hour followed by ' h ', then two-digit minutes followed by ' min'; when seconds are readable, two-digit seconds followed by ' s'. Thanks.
1 h 50 min
